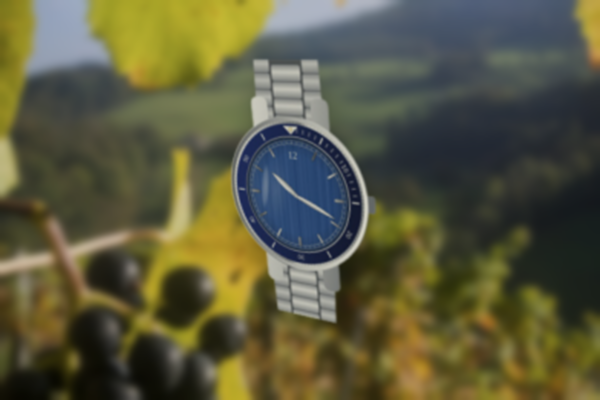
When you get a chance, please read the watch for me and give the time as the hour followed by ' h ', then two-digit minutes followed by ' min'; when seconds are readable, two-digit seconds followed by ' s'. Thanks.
10 h 19 min
